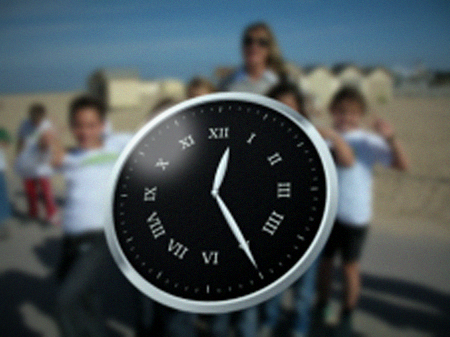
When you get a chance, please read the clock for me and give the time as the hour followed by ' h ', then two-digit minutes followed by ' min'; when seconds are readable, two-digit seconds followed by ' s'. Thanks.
12 h 25 min
